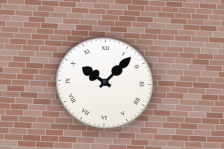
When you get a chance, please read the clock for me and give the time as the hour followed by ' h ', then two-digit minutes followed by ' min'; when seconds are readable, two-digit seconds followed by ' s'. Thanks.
10 h 07 min
